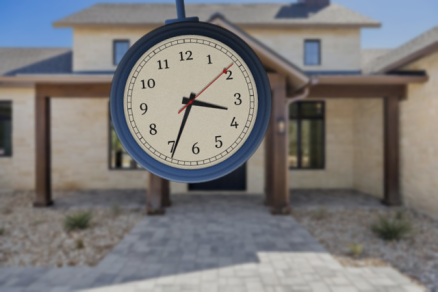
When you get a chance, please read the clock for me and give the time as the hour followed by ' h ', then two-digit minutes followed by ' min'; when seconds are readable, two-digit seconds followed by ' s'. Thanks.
3 h 34 min 09 s
